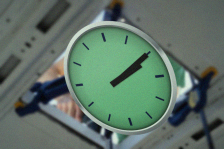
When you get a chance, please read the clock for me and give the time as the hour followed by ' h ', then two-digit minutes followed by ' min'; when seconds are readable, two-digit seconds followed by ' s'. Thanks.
2 h 10 min
